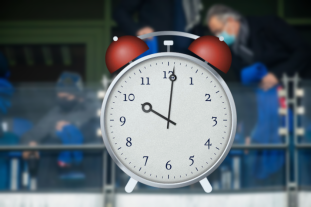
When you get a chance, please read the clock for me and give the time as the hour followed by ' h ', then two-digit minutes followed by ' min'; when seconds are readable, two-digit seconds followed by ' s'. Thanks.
10 h 01 min
